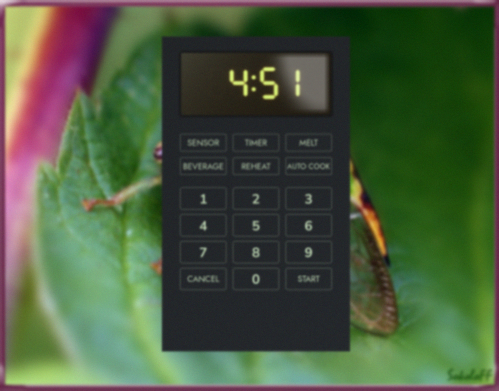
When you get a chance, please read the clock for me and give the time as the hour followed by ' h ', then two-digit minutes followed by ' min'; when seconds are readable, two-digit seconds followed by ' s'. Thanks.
4 h 51 min
